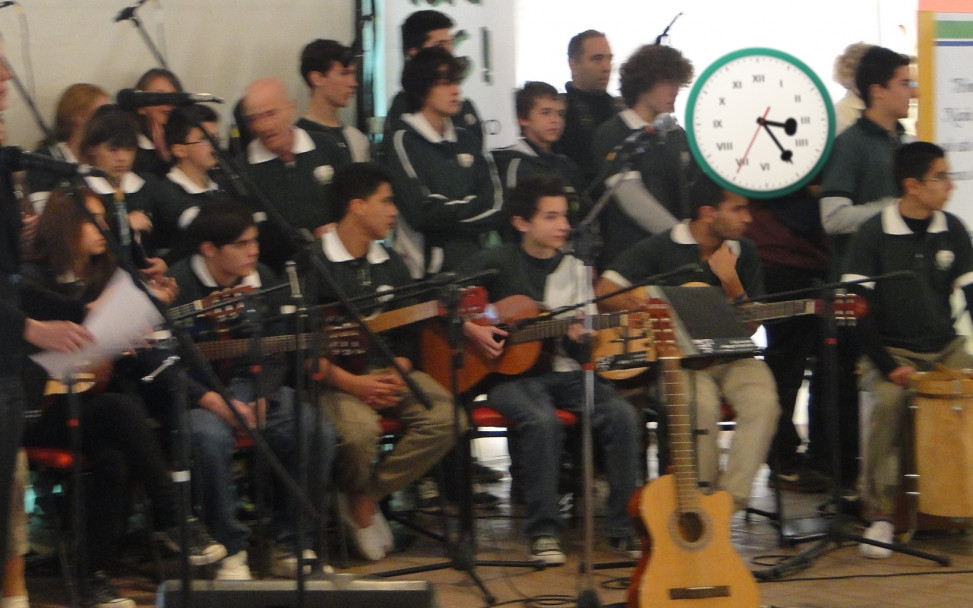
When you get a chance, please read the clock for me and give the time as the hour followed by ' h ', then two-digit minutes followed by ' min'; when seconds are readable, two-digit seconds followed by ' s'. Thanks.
3 h 24 min 35 s
